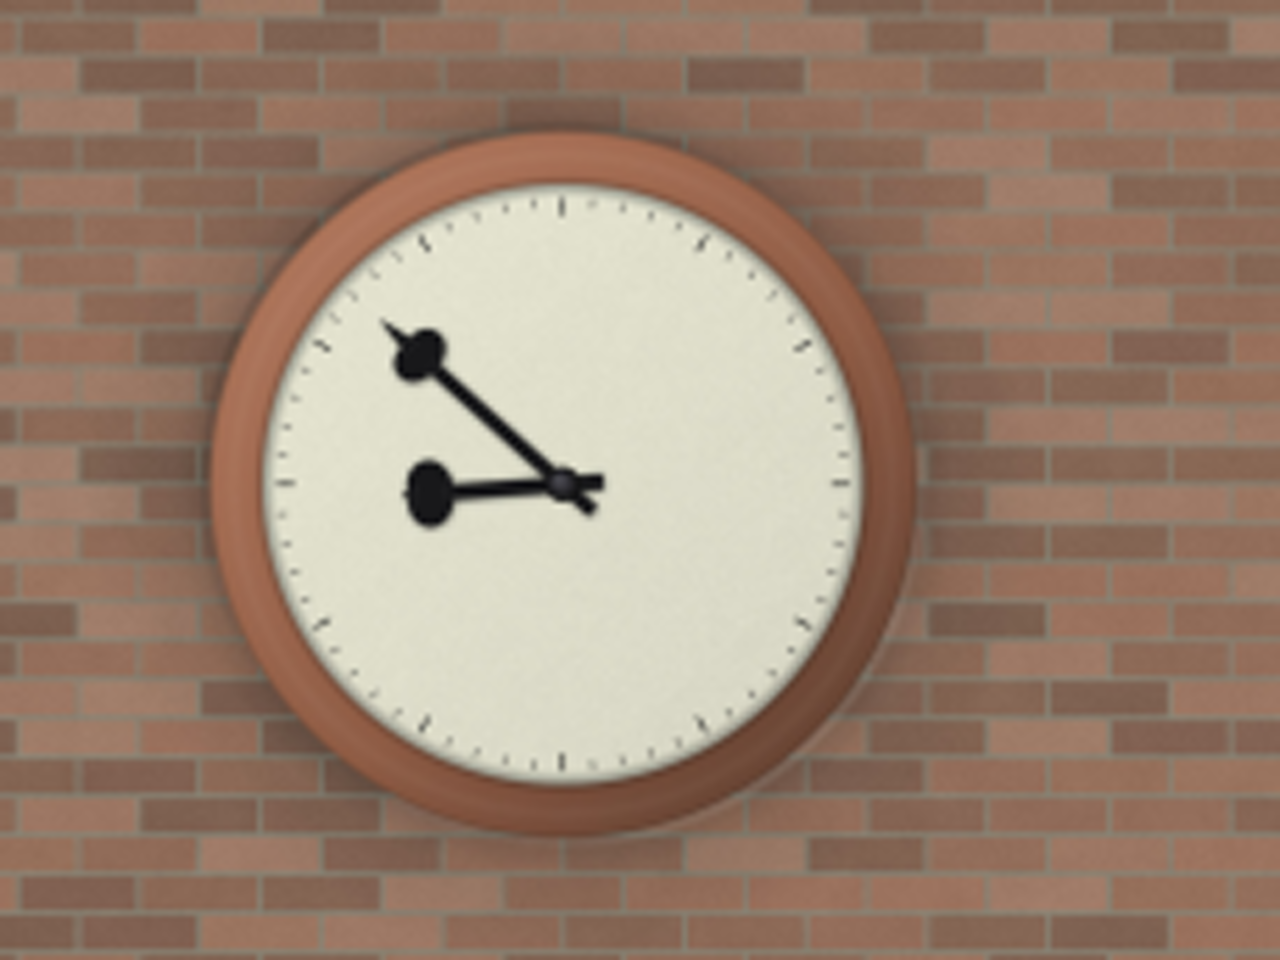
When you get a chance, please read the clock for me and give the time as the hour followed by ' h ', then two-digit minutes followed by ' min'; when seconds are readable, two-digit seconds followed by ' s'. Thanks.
8 h 52 min
